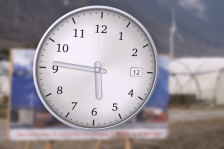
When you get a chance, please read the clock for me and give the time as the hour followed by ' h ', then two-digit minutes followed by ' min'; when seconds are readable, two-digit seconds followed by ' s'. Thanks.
5 h 46 min
